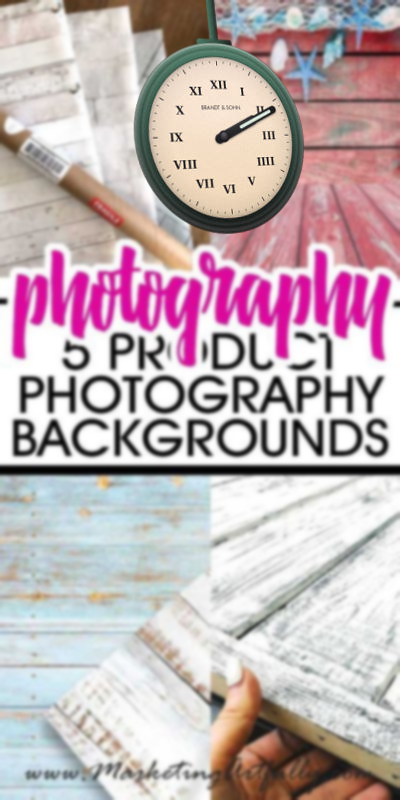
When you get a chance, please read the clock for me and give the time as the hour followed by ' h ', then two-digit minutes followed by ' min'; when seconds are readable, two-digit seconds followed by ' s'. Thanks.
2 h 11 min
